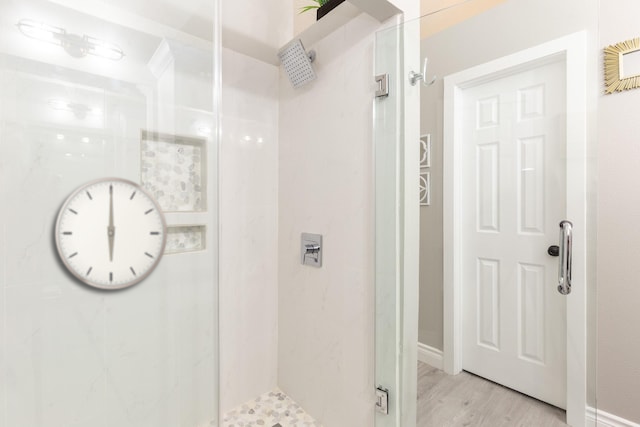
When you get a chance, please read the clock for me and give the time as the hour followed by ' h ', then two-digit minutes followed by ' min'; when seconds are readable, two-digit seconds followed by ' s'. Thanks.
6 h 00 min
